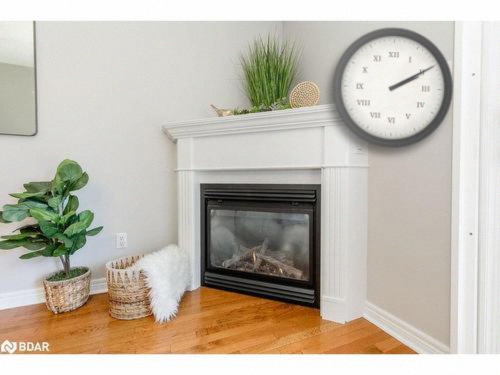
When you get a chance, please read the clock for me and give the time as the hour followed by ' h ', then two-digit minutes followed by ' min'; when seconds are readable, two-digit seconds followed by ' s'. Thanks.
2 h 10 min
